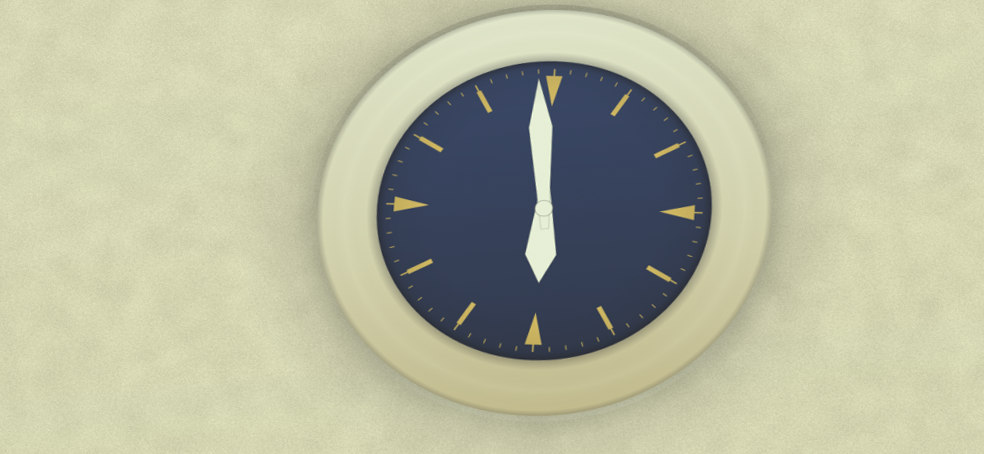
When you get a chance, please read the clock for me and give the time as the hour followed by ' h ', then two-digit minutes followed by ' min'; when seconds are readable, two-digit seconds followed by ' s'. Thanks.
5 h 59 min
